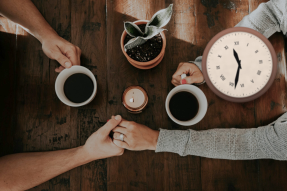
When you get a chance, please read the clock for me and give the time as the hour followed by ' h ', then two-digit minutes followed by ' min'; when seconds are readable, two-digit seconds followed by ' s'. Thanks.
11 h 33 min
